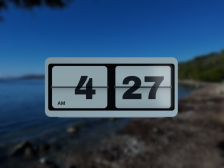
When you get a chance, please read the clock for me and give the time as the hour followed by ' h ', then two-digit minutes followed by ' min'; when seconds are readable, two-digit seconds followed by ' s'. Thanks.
4 h 27 min
